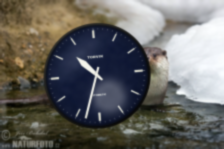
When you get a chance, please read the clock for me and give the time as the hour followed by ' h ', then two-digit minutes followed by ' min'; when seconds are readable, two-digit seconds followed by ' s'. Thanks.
10 h 33 min
